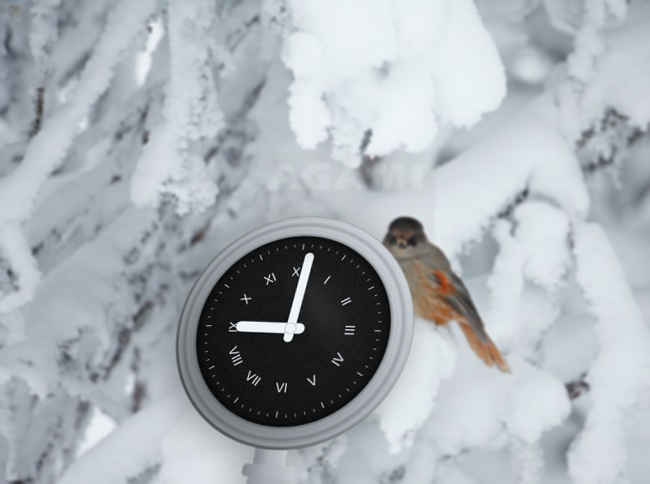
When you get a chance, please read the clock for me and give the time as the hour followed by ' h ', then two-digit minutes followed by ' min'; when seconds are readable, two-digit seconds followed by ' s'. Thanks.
9 h 01 min
